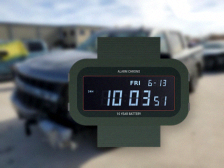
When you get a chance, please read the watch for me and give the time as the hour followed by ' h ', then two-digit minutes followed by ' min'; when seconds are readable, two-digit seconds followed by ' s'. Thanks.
10 h 03 min 51 s
